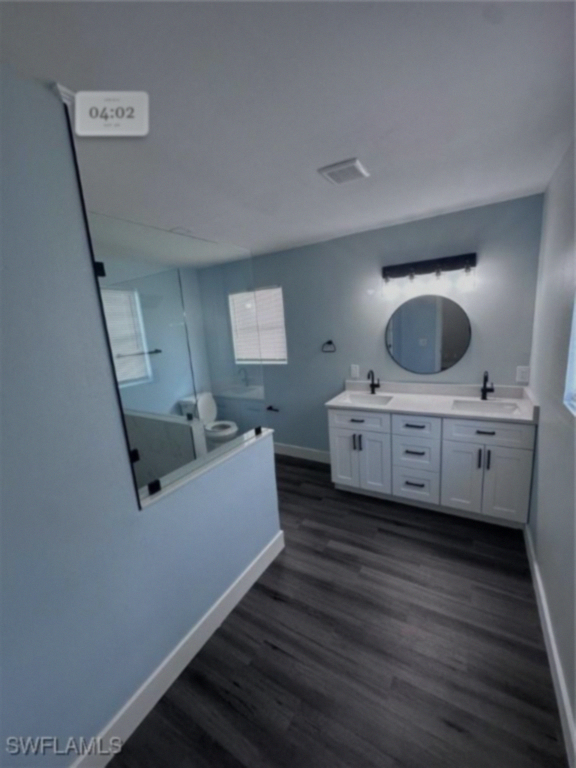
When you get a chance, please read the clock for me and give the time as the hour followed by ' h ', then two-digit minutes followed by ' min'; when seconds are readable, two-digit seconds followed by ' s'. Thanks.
4 h 02 min
